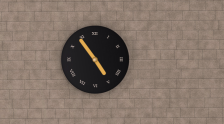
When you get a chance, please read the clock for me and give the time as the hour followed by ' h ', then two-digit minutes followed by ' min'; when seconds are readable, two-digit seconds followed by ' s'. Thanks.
4 h 54 min
